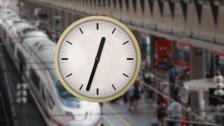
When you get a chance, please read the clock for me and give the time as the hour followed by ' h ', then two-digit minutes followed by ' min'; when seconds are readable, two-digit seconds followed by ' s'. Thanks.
12 h 33 min
